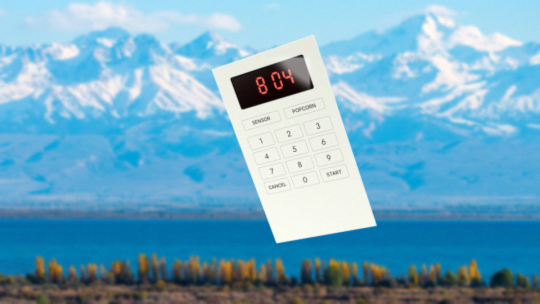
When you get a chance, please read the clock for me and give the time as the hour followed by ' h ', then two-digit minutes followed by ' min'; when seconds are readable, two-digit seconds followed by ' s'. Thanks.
8 h 04 min
